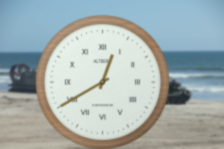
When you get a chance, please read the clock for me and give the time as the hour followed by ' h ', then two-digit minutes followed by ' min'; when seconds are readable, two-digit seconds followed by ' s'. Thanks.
12 h 40 min
